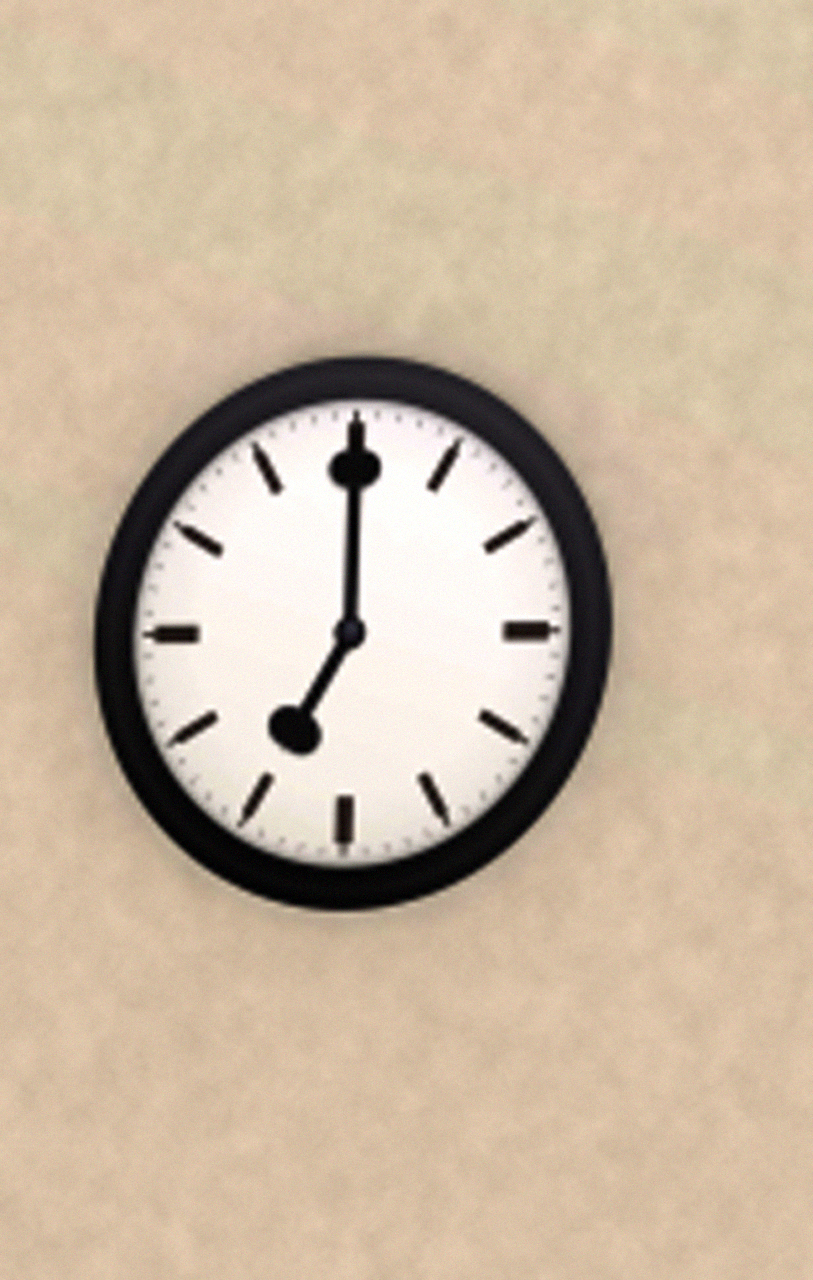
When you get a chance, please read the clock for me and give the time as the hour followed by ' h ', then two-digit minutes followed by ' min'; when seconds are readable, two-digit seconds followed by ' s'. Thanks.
7 h 00 min
